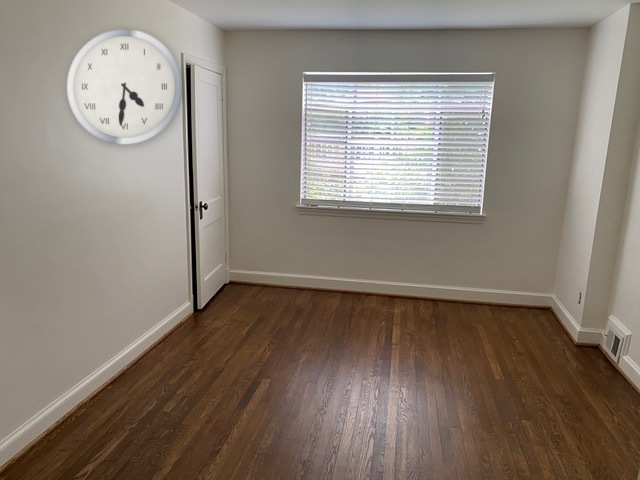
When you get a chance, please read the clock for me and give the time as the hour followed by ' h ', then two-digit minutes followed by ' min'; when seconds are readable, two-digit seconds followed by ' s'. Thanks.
4 h 31 min
